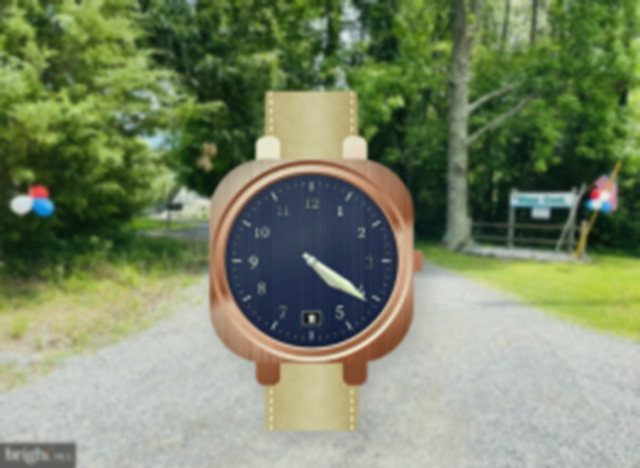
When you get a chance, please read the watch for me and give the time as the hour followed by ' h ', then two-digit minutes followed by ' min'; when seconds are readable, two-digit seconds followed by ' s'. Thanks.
4 h 21 min
